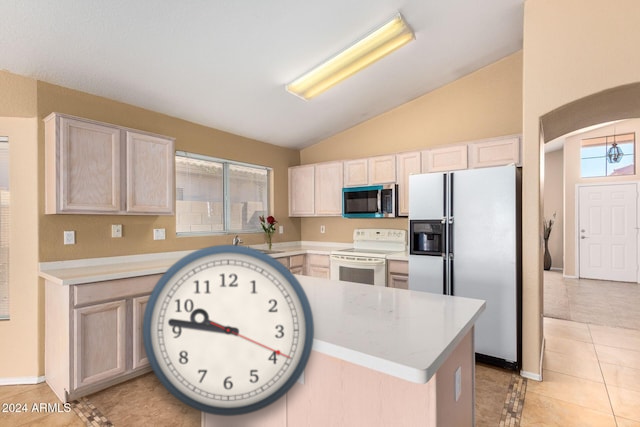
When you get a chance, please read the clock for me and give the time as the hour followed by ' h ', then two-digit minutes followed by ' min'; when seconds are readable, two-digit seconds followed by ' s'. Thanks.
9 h 46 min 19 s
